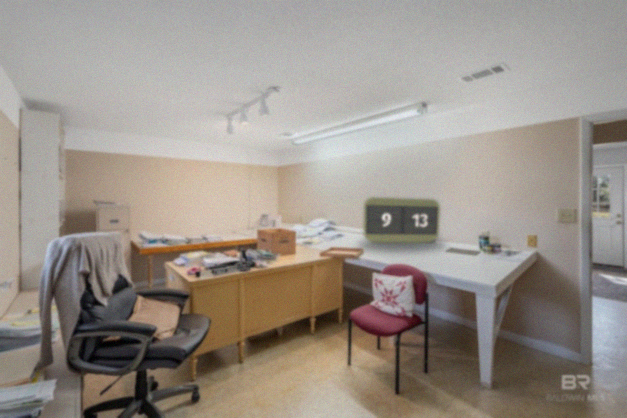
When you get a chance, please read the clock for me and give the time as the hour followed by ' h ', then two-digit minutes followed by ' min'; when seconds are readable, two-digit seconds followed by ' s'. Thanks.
9 h 13 min
